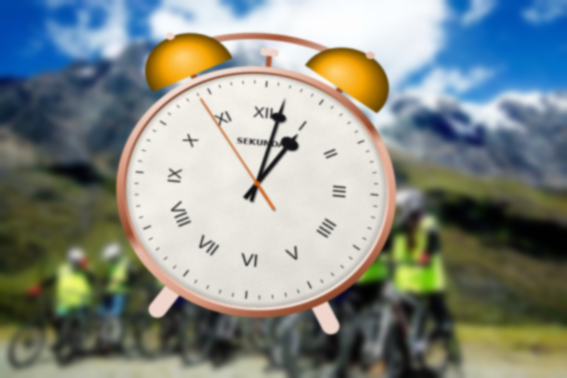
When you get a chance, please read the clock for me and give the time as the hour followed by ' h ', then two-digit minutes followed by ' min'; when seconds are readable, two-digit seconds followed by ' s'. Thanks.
1 h 01 min 54 s
